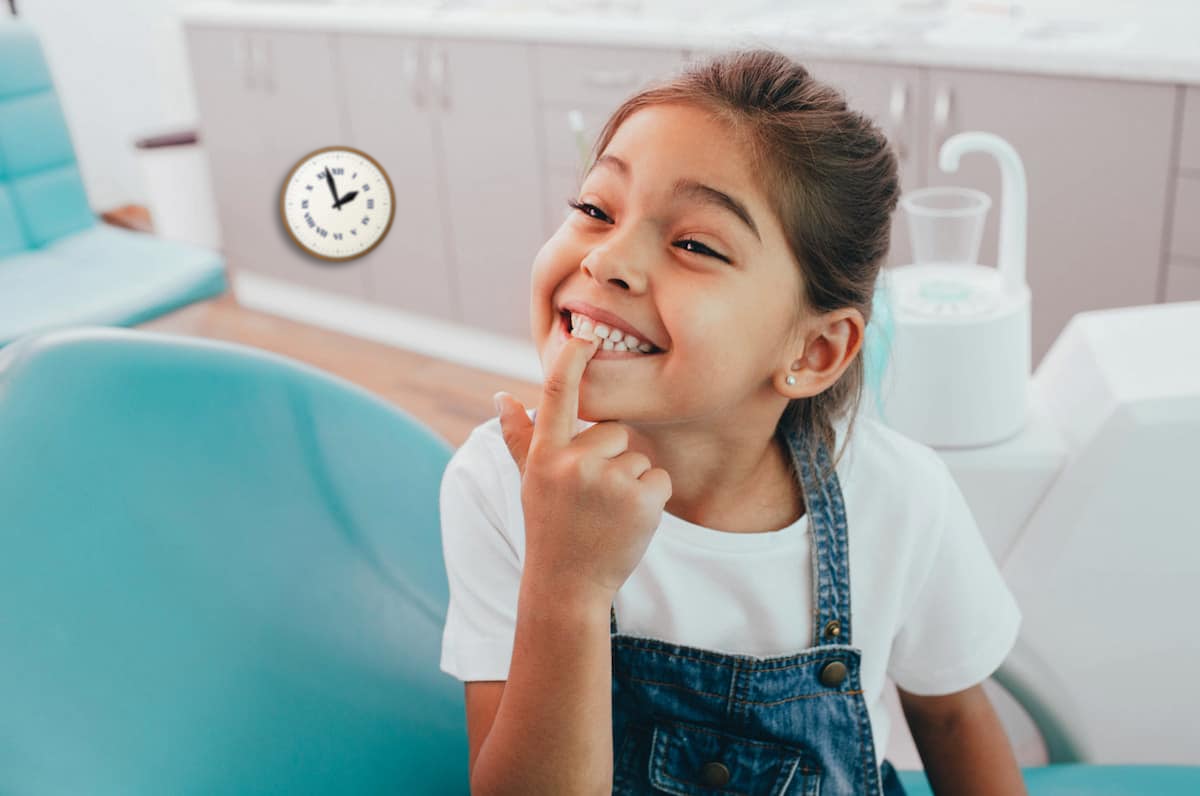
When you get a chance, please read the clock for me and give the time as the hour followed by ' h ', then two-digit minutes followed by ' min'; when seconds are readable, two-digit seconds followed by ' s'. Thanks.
1 h 57 min
